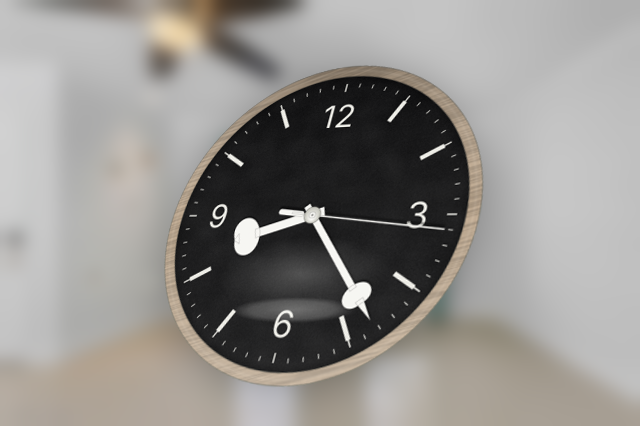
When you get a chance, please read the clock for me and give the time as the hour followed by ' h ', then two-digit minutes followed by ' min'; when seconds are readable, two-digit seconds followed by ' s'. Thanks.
8 h 23 min 16 s
